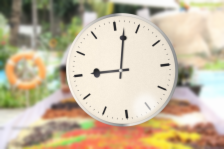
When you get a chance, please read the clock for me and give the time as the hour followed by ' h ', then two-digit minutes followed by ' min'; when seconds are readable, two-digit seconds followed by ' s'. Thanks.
9 h 02 min
